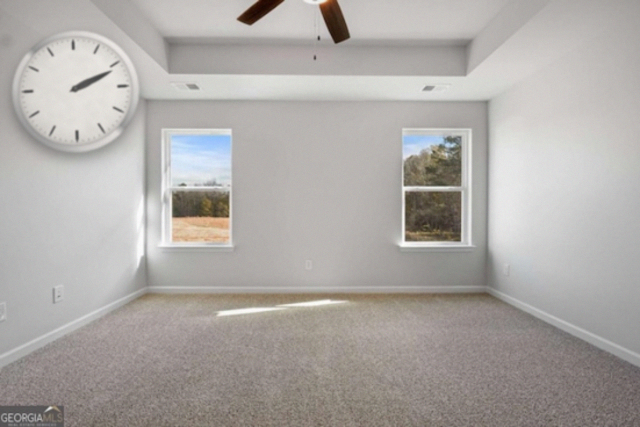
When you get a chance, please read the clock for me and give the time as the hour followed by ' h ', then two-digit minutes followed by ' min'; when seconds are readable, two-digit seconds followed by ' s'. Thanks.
2 h 11 min
